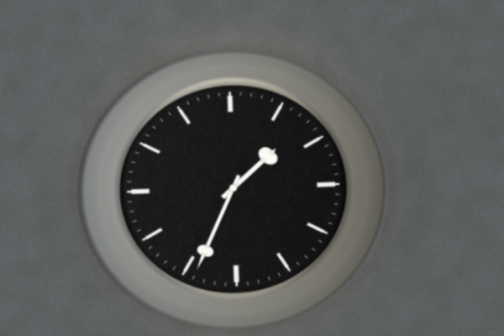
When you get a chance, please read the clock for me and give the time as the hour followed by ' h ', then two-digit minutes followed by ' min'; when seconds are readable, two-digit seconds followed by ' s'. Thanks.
1 h 34 min
